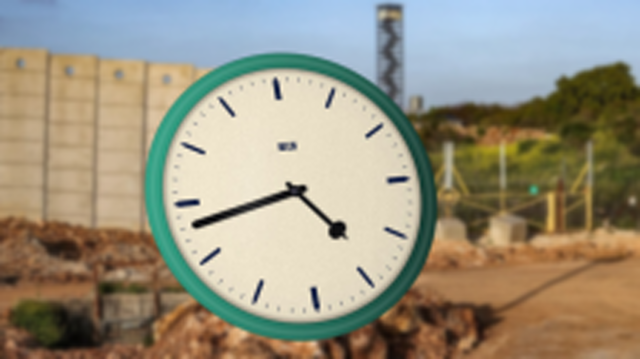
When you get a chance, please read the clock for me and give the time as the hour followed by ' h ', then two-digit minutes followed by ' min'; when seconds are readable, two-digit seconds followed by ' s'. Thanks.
4 h 43 min
